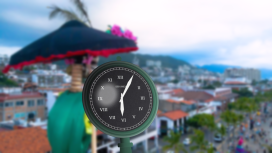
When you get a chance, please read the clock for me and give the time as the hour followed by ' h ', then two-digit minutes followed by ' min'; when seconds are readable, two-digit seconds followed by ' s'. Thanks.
6 h 05 min
